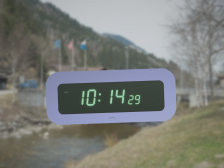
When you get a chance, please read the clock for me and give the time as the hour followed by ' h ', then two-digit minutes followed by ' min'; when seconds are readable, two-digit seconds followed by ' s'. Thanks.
10 h 14 min 29 s
